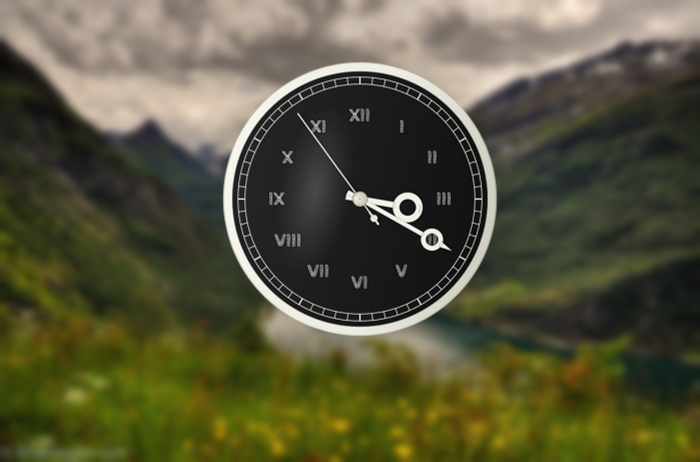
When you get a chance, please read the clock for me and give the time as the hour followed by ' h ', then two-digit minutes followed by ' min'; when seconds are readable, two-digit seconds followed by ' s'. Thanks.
3 h 19 min 54 s
